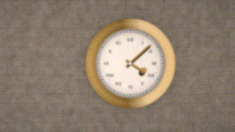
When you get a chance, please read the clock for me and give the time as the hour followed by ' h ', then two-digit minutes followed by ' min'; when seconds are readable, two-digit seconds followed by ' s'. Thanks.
4 h 08 min
